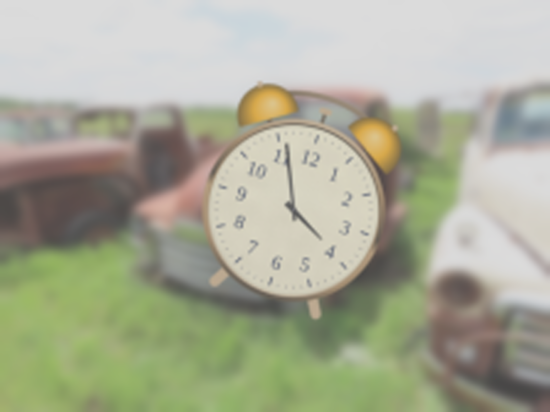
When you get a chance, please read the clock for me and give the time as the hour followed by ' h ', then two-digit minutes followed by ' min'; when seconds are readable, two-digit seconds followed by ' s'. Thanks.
3 h 56 min
